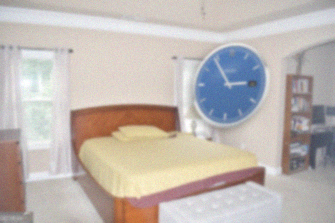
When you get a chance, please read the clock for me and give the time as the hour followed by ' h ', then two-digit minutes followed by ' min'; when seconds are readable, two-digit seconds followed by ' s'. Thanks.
2 h 54 min
